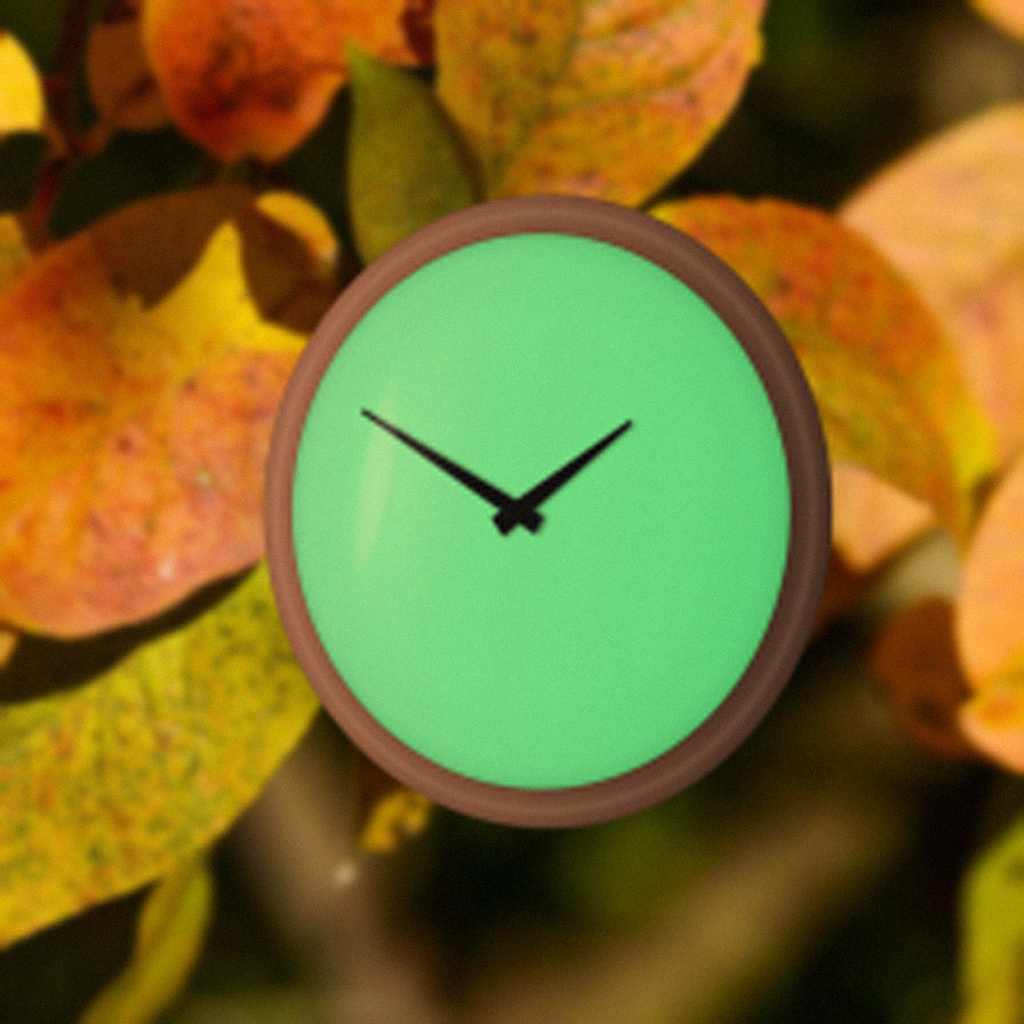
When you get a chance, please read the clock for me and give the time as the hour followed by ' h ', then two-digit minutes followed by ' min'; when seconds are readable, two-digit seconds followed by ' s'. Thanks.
1 h 50 min
